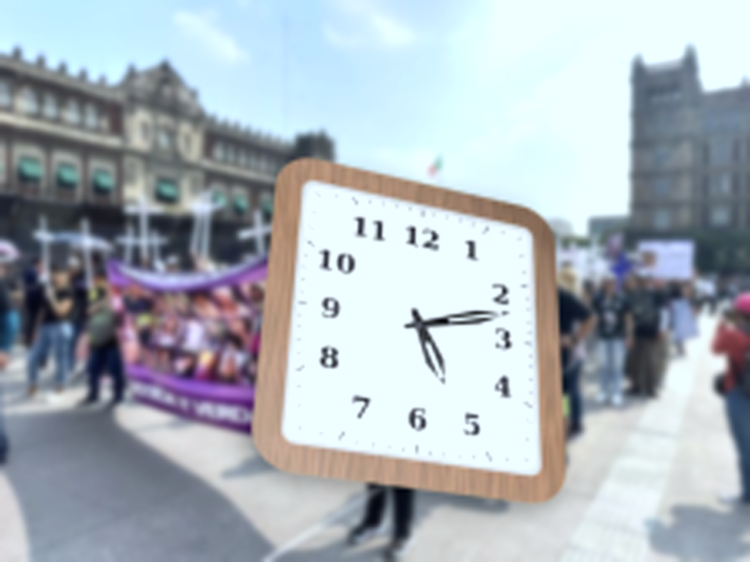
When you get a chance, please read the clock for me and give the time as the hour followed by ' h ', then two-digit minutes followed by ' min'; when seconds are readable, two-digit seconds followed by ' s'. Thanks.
5 h 12 min
